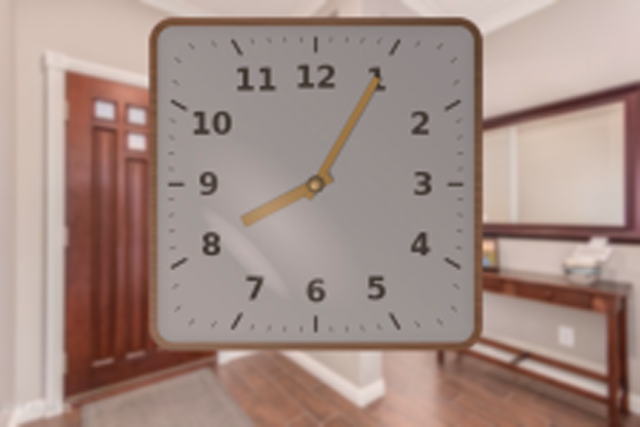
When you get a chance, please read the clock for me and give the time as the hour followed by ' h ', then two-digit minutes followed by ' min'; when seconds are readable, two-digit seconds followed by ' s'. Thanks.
8 h 05 min
